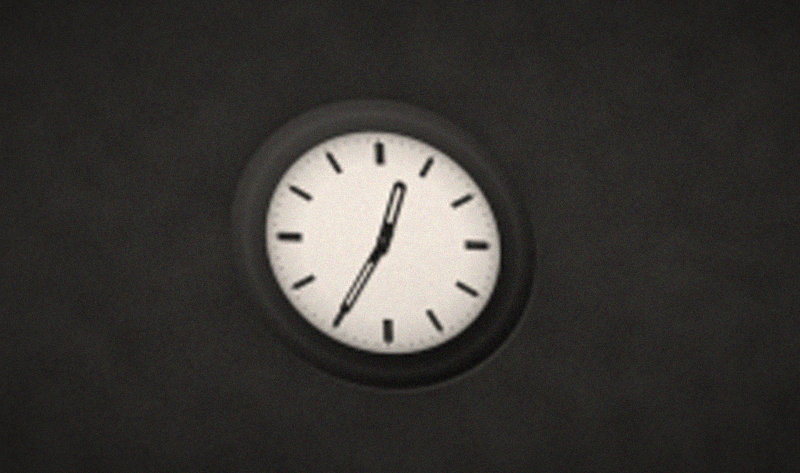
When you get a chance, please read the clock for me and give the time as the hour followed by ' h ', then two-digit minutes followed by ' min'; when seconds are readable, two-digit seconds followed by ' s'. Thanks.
12 h 35 min
